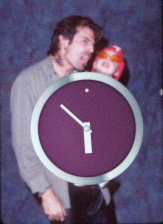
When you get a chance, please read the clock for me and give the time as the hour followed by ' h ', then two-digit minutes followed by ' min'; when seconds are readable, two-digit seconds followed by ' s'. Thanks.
5 h 52 min
